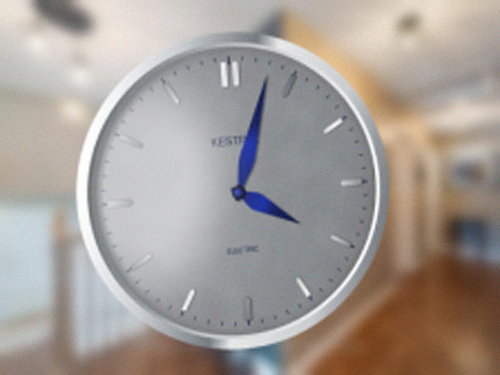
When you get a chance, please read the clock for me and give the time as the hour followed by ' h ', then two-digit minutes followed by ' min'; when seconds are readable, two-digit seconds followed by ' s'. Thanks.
4 h 03 min
